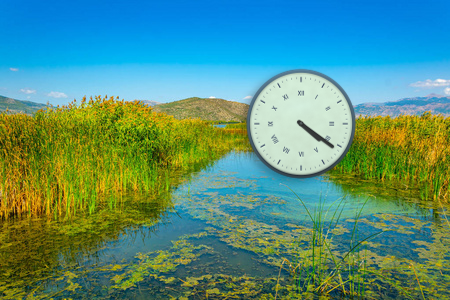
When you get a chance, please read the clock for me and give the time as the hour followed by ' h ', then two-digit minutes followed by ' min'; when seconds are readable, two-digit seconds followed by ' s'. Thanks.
4 h 21 min
